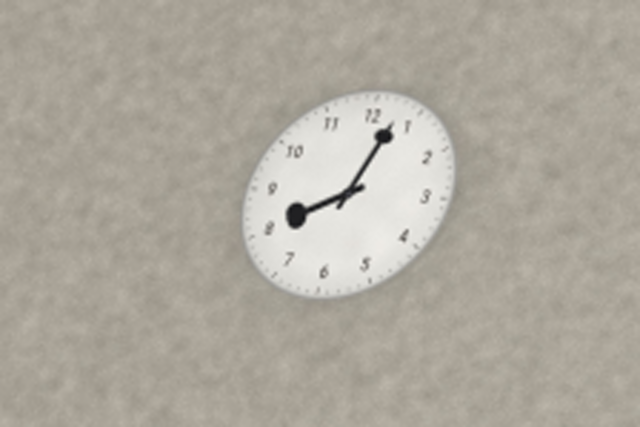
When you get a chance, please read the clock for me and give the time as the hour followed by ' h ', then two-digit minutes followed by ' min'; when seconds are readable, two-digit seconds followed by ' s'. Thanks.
8 h 03 min
